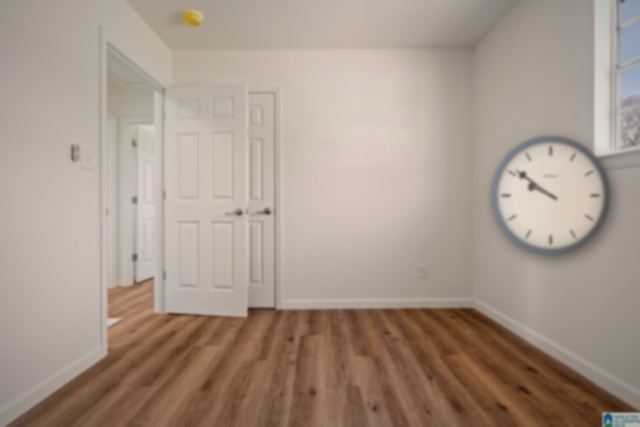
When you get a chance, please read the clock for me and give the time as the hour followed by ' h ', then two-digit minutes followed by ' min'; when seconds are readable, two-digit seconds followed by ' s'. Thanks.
9 h 51 min
